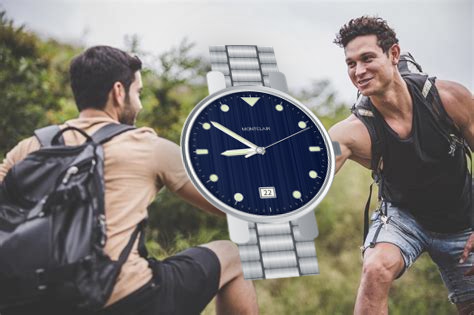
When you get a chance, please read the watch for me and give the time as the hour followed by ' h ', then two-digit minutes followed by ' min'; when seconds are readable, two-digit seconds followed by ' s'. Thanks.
8 h 51 min 11 s
